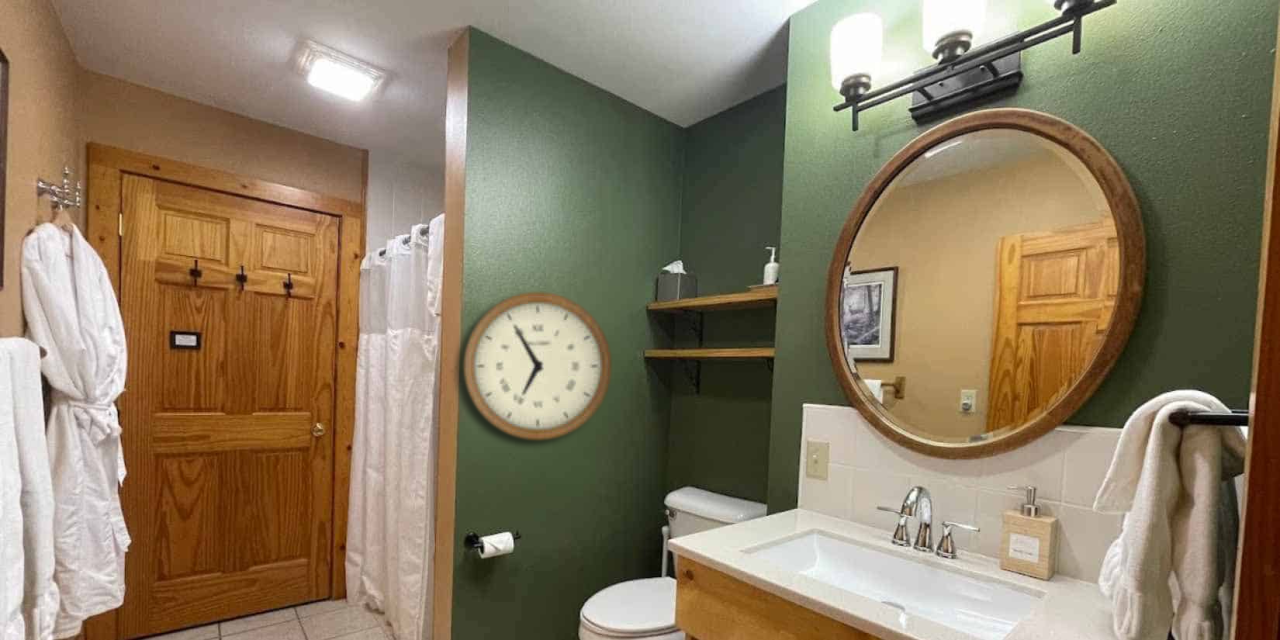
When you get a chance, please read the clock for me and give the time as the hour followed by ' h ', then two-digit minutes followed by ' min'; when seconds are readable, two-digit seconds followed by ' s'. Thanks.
6 h 55 min
